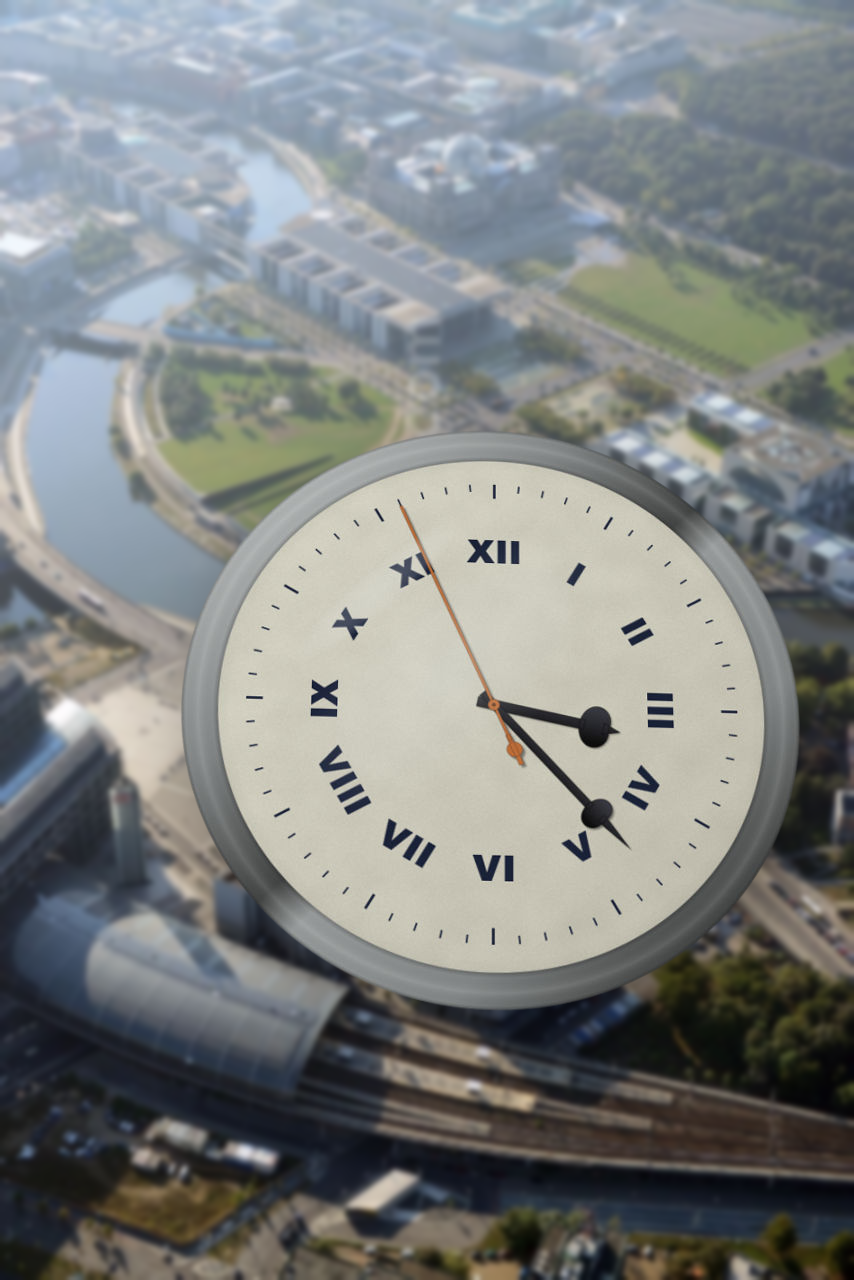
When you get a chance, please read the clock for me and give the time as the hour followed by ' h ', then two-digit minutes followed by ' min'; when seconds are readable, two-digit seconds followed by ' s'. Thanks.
3 h 22 min 56 s
